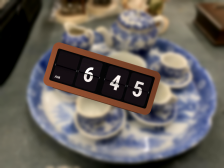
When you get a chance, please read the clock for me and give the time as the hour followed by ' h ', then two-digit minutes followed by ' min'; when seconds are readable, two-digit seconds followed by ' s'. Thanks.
6 h 45 min
